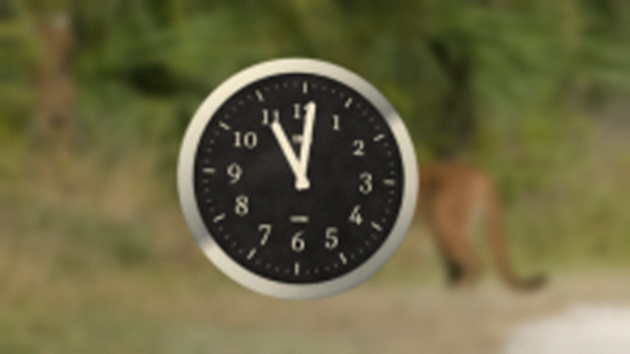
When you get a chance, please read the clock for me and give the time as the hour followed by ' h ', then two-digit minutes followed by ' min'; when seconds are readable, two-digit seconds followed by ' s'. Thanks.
11 h 01 min
